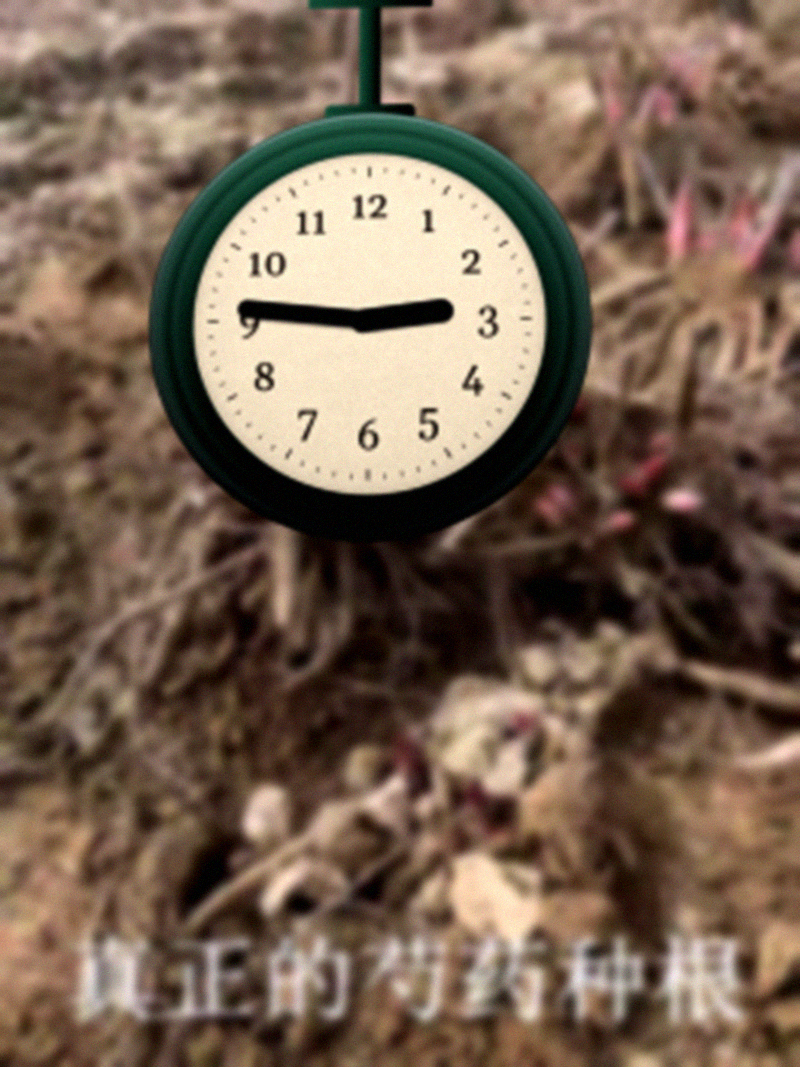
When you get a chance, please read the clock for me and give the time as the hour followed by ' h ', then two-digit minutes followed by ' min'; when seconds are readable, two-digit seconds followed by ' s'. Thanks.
2 h 46 min
